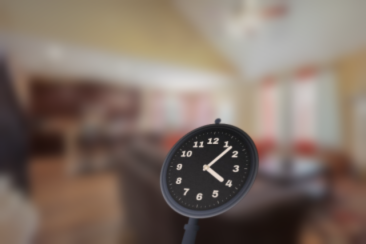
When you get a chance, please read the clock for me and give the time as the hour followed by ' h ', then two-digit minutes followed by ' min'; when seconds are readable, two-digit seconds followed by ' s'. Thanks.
4 h 07 min
